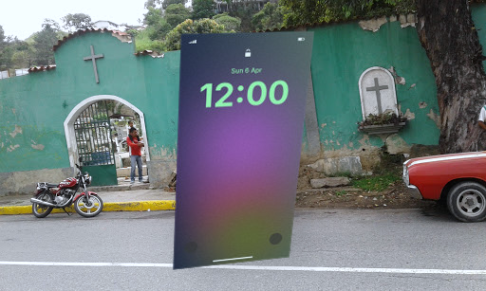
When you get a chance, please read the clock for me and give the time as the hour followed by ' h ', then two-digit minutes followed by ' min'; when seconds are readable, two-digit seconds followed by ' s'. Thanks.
12 h 00 min
